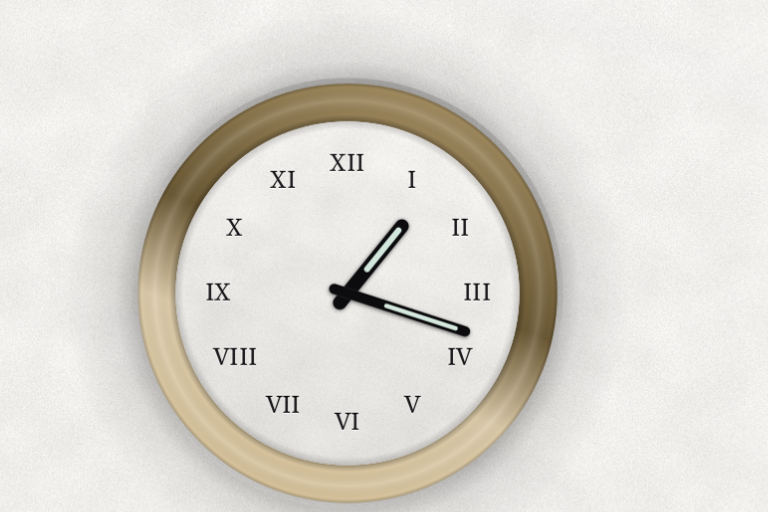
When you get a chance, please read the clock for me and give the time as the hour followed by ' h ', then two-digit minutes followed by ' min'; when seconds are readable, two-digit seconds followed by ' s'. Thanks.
1 h 18 min
